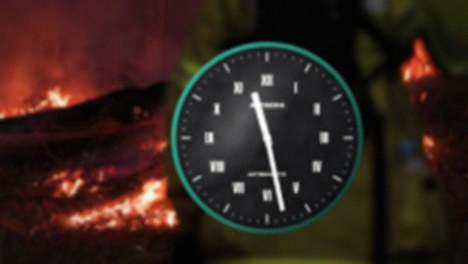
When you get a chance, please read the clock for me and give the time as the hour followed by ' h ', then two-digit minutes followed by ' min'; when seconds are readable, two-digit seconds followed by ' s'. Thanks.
11 h 28 min
